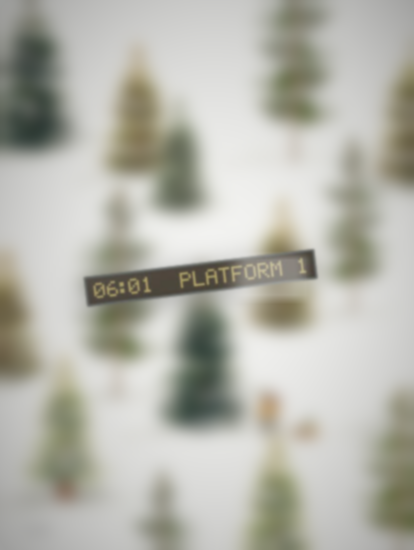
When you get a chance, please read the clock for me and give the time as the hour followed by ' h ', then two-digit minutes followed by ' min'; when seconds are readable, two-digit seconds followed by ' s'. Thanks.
6 h 01 min
